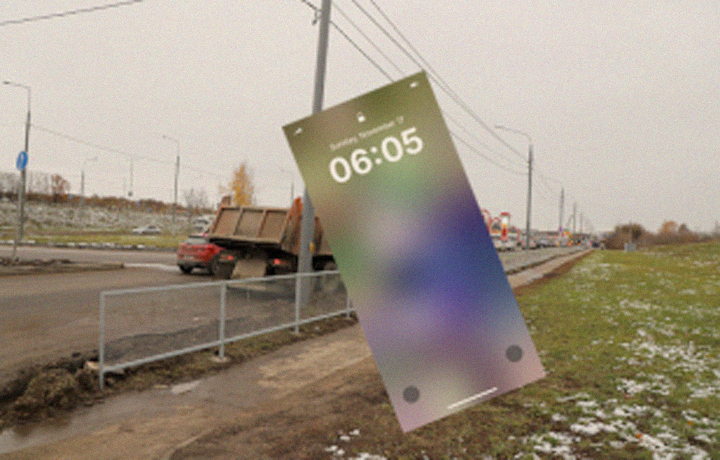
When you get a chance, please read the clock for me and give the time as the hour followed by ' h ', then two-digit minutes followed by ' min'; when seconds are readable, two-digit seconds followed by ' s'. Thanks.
6 h 05 min
